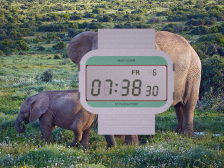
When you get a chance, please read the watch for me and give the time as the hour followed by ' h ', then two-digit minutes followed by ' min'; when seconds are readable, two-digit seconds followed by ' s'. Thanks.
7 h 38 min 30 s
